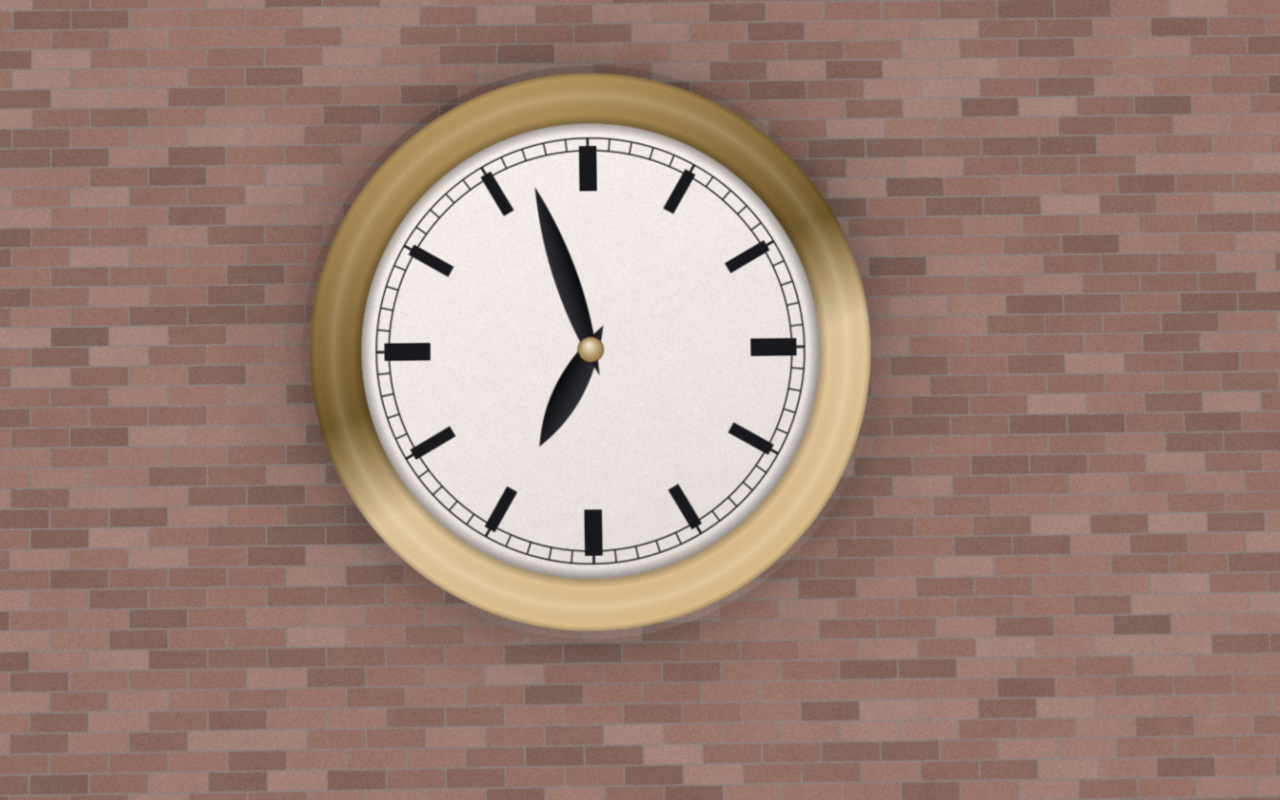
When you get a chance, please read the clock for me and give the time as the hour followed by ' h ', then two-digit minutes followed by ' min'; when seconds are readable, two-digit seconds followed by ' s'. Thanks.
6 h 57 min
